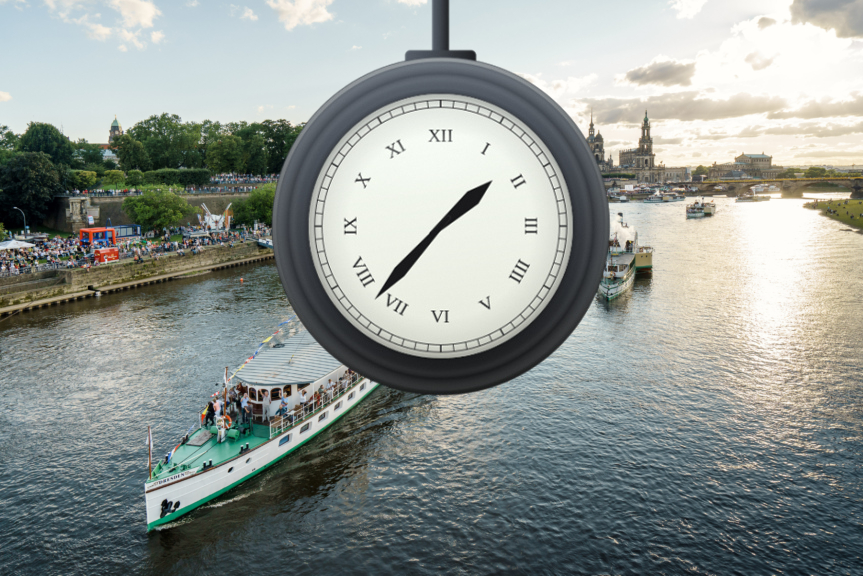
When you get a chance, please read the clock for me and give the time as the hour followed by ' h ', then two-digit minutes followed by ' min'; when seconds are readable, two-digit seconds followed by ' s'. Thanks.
1 h 37 min
